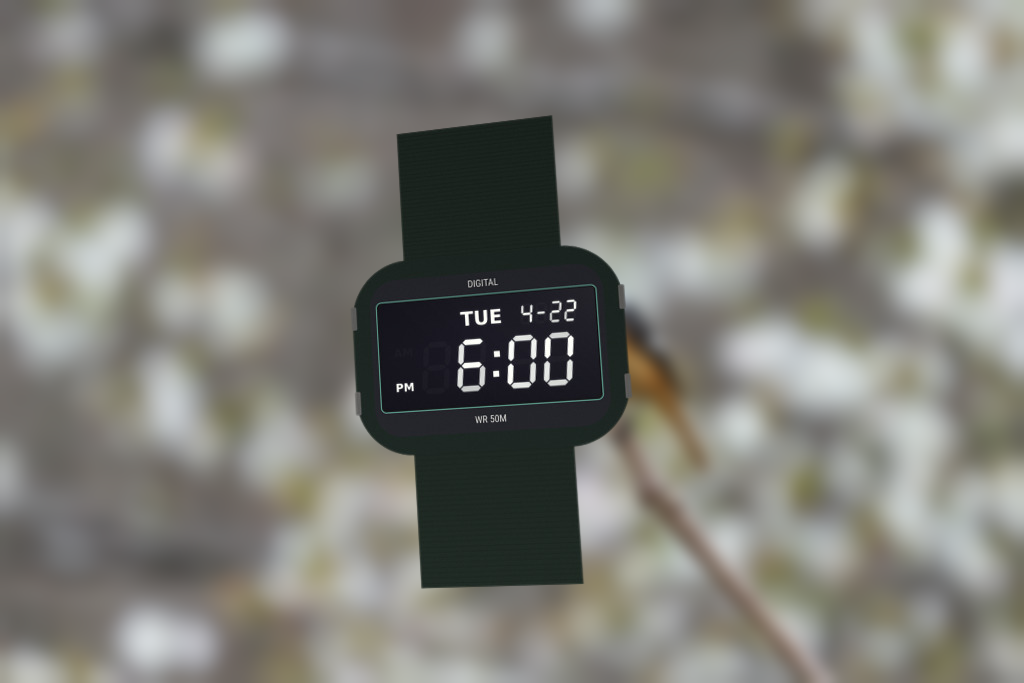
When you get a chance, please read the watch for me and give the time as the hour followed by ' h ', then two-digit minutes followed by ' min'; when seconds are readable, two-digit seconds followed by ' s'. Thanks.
6 h 00 min
